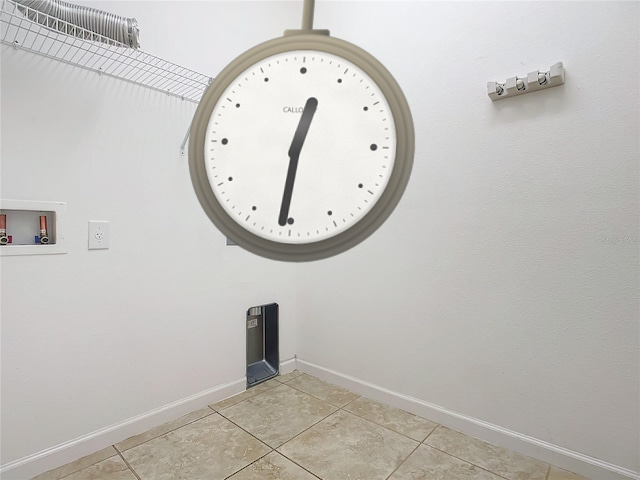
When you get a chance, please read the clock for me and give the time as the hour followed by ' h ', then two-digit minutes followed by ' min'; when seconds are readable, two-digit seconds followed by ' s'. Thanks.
12 h 31 min
